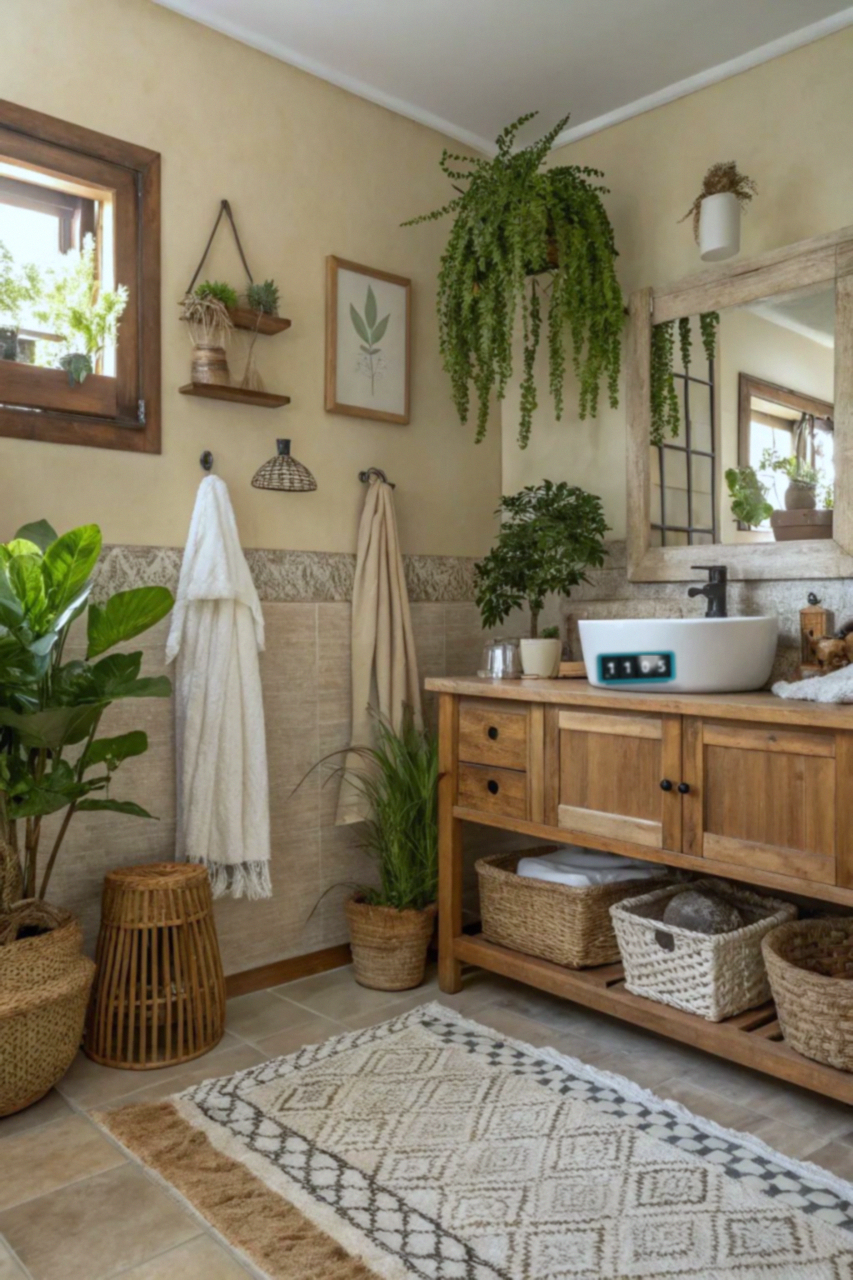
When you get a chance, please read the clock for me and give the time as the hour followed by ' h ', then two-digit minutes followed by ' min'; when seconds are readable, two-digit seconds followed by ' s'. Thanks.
11 h 05 min
